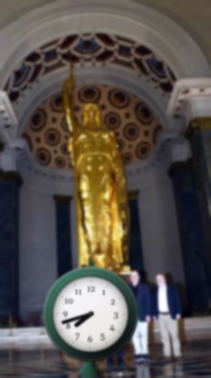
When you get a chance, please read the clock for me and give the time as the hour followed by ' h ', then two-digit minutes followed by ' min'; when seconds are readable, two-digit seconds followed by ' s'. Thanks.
7 h 42 min
